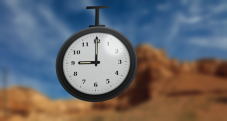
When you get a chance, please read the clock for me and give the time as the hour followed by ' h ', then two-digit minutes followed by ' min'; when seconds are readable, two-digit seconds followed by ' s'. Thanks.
9 h 00 min
